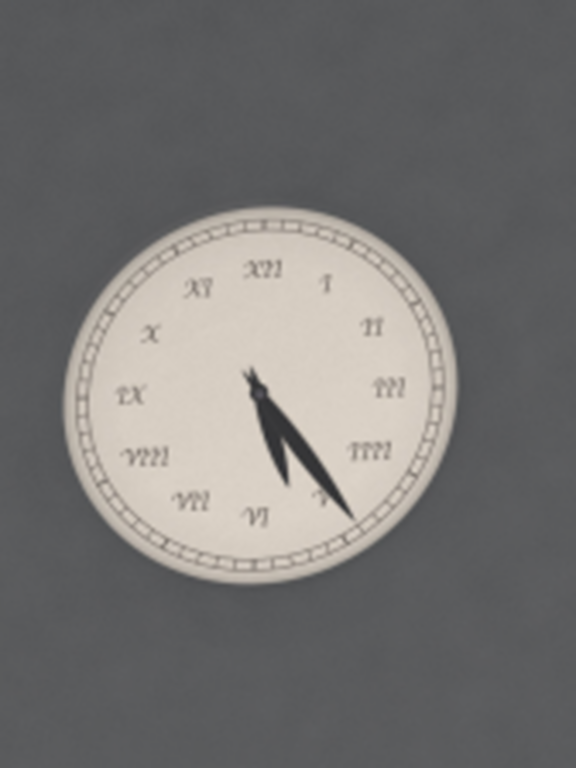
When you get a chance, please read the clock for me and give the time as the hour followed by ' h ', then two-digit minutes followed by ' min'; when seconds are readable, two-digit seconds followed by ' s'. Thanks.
5 h 24 min
